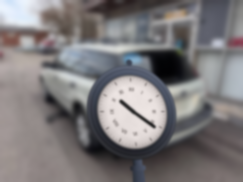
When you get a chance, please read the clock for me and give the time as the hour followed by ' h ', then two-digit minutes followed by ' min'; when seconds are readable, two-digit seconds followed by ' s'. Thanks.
10 h 21 min
